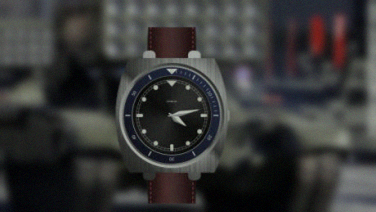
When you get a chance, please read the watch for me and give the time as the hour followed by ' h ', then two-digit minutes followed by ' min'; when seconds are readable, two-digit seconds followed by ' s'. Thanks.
4 h 13 min
